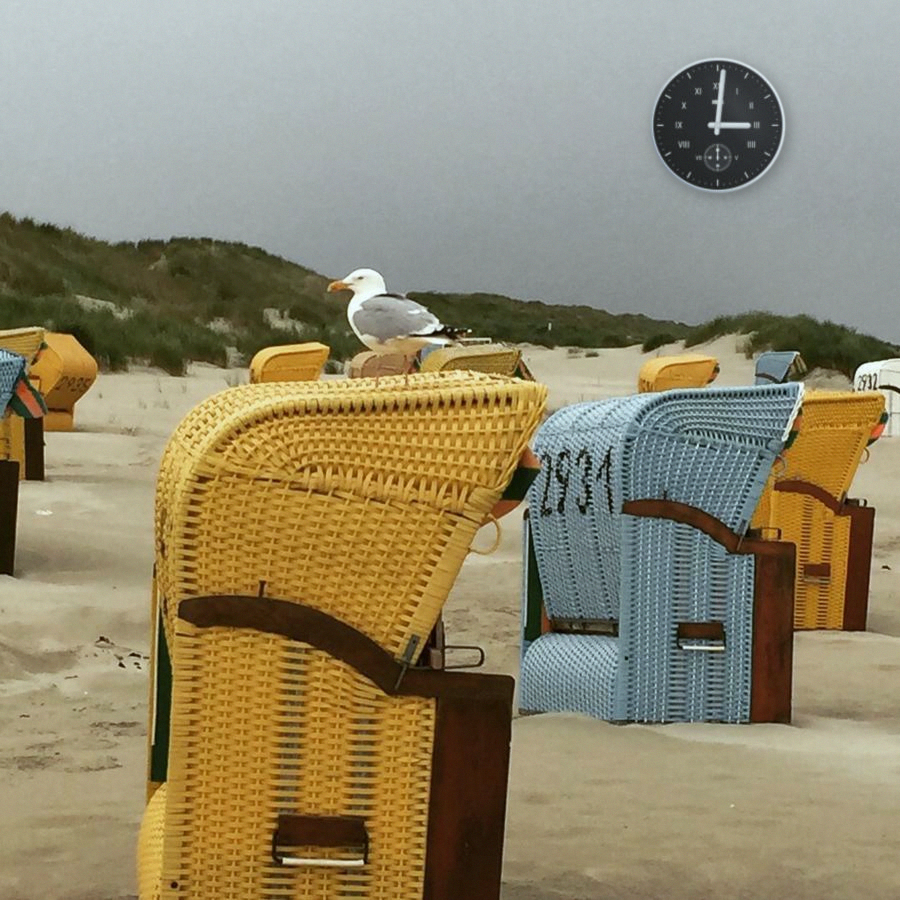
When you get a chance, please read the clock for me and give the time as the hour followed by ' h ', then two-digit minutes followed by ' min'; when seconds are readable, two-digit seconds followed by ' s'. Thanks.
3 h 01 min
